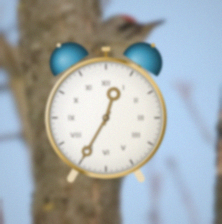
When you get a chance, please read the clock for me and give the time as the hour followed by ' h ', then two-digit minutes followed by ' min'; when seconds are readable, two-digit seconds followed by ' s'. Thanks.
12 h 35 min
